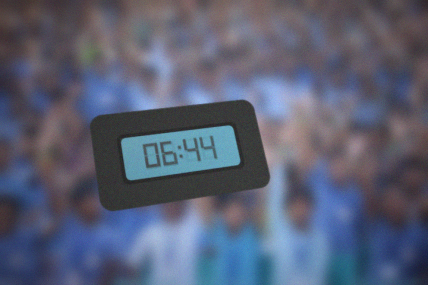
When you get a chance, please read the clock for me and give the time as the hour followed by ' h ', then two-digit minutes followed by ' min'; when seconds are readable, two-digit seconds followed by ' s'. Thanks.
6 h 44 min
